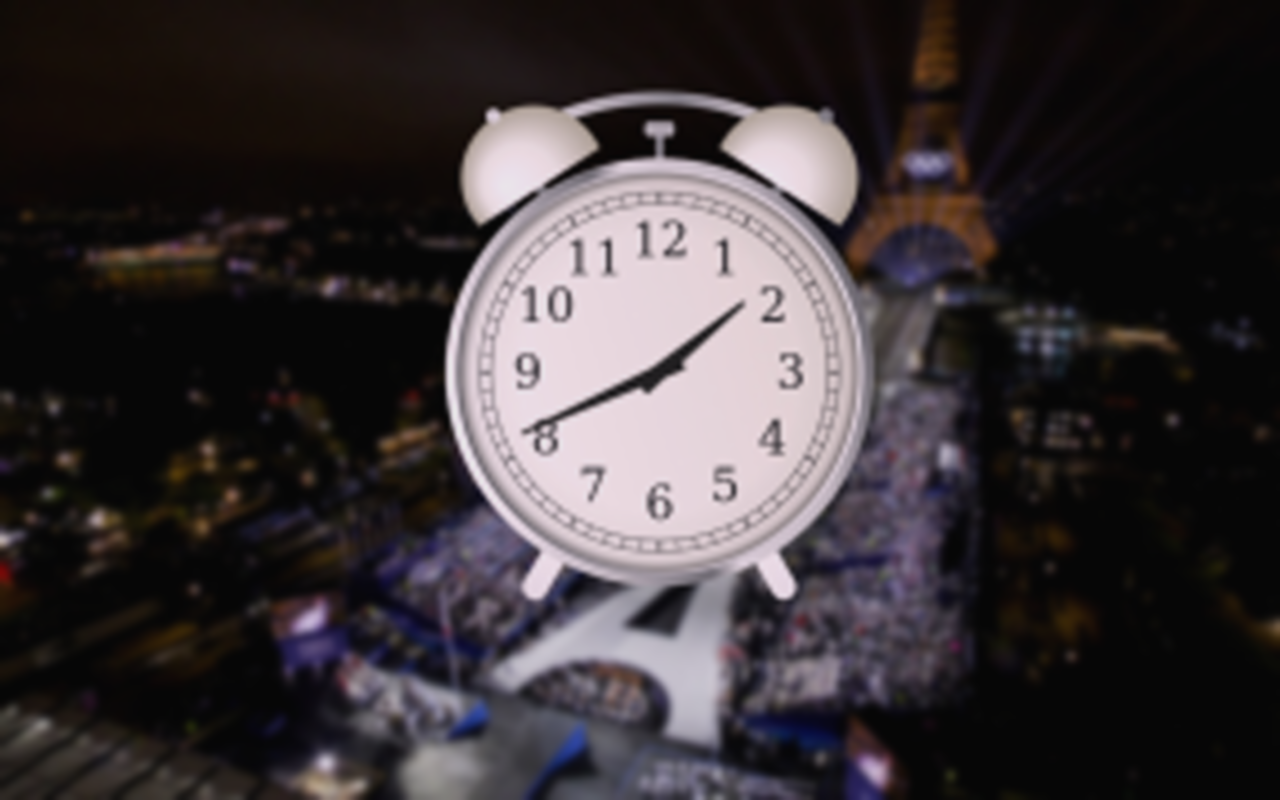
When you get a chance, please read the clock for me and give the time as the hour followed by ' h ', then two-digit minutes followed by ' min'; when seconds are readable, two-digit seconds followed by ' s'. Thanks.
1 h 41 min
